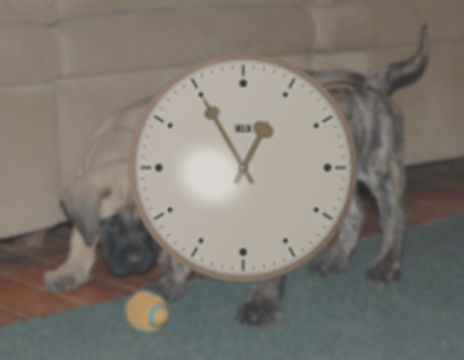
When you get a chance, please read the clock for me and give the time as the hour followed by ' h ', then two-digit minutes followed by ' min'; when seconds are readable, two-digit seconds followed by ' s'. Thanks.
12 h 55 min
